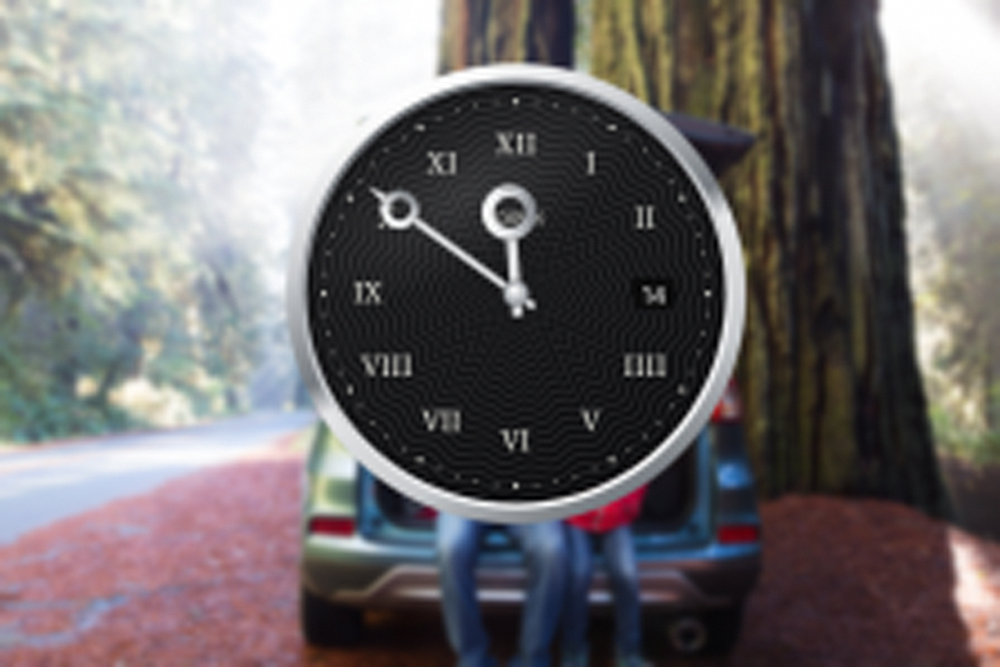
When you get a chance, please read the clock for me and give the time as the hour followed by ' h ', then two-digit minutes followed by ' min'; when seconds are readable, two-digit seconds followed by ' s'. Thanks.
11 h 51 min
